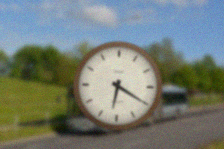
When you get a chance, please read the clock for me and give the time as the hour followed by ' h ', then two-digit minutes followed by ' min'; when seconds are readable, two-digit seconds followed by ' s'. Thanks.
6 h 20 min
